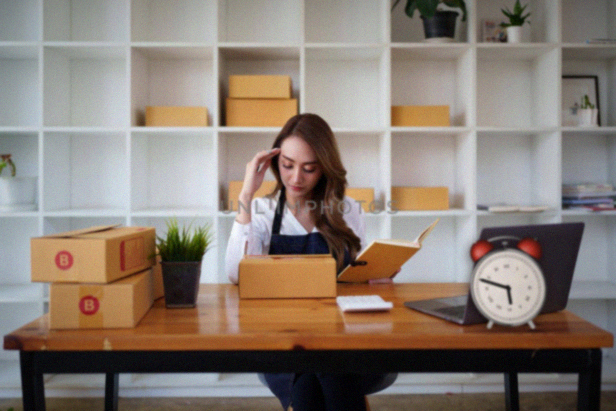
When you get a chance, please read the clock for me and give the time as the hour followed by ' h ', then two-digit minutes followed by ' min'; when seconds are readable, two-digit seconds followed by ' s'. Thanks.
5 h 48 min
